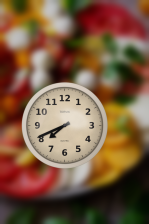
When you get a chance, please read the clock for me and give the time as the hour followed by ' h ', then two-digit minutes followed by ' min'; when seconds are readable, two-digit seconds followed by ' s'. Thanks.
7 h 41 min
